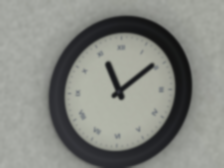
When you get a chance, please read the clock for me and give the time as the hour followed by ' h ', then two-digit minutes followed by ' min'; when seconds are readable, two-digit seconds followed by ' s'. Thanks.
11 h 09 min
